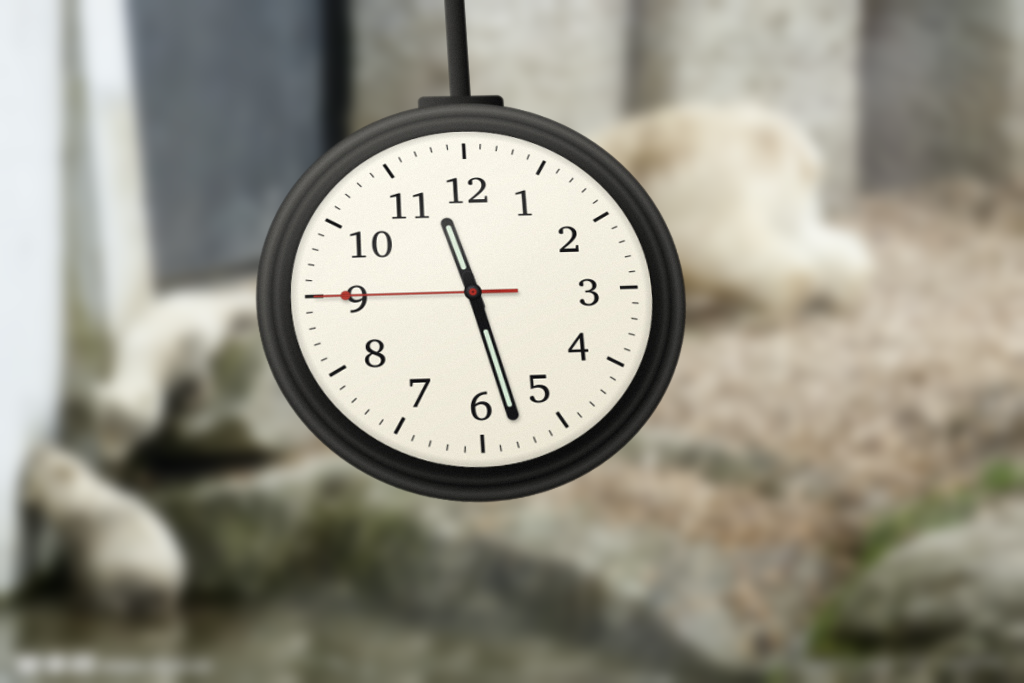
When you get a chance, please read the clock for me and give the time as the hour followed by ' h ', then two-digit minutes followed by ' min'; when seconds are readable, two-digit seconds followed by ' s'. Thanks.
11 h 27 min 45 s
